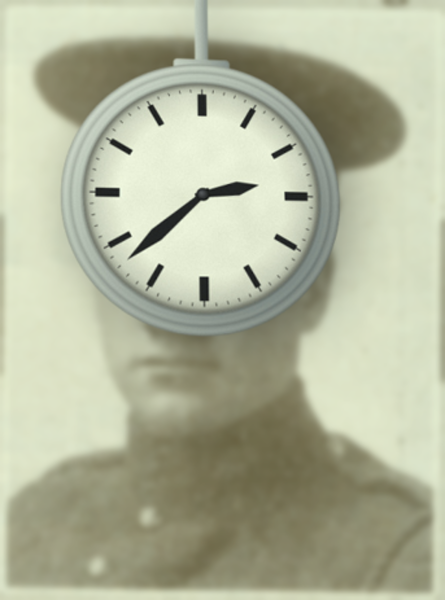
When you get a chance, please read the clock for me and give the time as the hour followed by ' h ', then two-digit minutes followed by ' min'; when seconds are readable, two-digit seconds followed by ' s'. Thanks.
2 h 38 min
